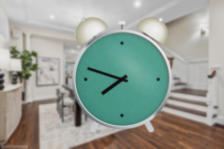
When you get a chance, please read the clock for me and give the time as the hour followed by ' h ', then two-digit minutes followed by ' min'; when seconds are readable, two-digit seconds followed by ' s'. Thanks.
7 h 48 min
